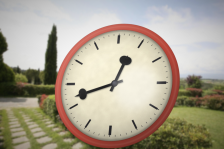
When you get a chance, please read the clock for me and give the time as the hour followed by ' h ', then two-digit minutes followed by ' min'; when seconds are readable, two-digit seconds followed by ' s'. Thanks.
12 h 42 min
